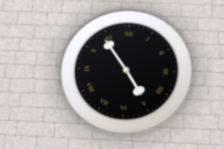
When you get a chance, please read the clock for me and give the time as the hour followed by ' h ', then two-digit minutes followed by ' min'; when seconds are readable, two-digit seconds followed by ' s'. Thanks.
4 h 54 min
